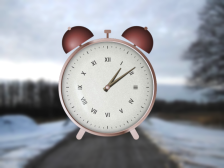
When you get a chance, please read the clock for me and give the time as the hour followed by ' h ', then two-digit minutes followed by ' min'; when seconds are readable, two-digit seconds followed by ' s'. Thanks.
1 h 09 min
